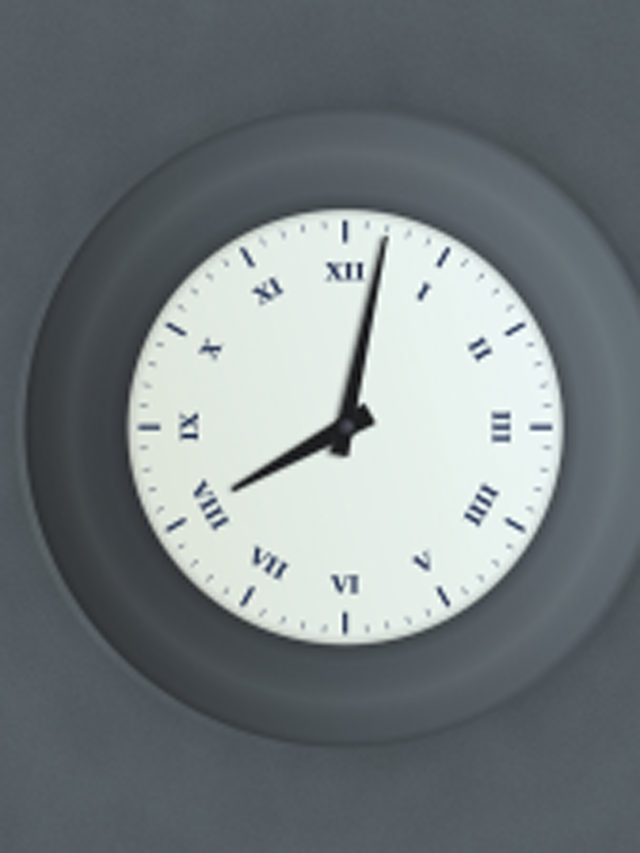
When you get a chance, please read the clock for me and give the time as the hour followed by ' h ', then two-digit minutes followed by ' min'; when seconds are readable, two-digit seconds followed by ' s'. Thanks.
8 h 02 min
